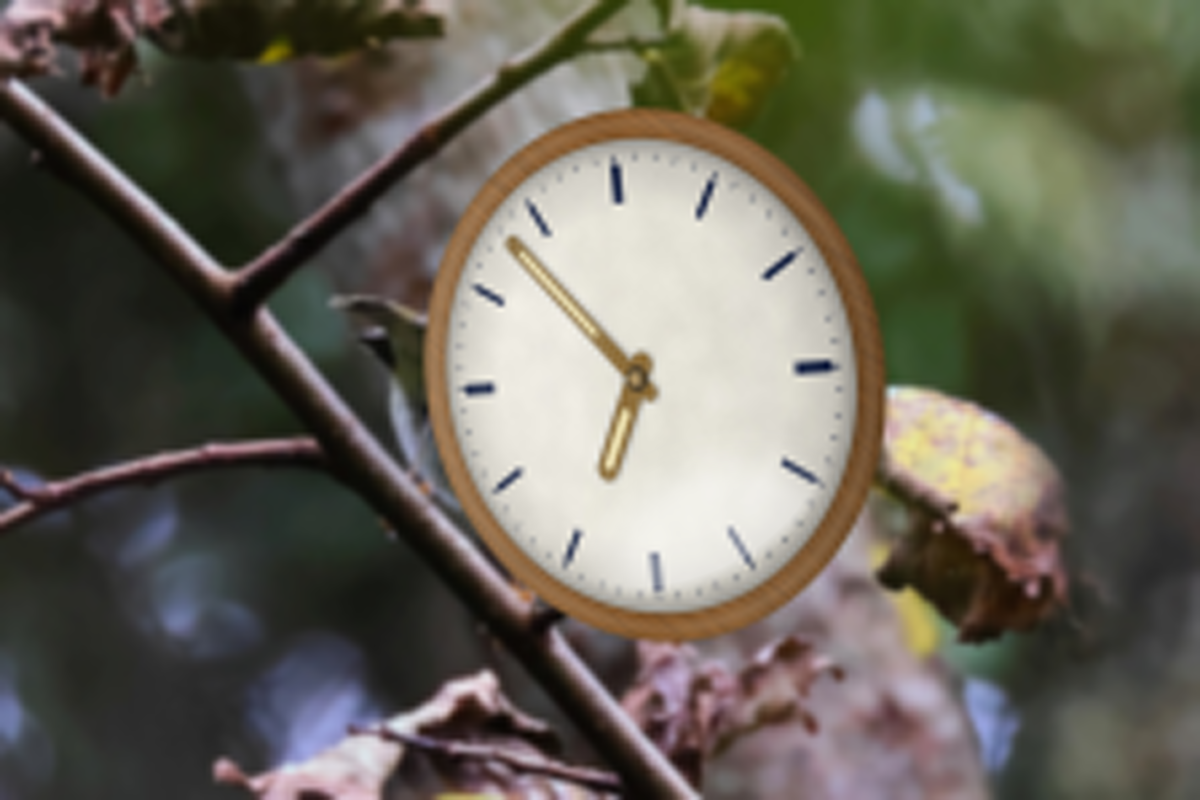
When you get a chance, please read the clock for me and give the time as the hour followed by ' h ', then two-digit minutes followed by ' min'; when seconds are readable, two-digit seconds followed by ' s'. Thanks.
6 h 53 min
